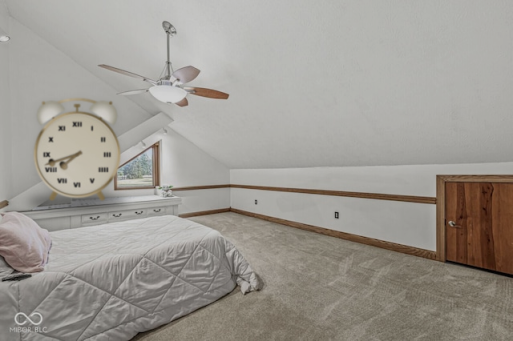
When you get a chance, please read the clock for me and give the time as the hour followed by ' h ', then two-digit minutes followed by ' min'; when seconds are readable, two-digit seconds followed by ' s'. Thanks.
7 h 42 min
